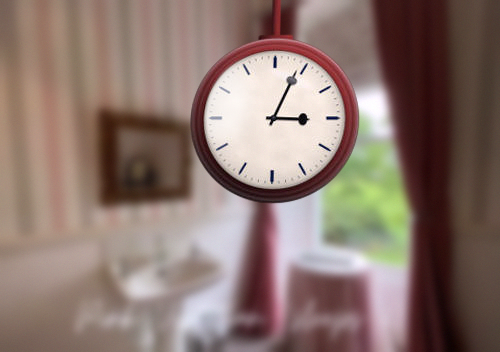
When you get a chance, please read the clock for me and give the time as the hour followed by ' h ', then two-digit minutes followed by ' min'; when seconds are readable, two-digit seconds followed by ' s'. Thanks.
3 h 04 min
